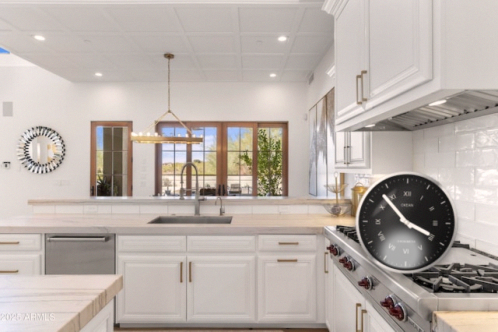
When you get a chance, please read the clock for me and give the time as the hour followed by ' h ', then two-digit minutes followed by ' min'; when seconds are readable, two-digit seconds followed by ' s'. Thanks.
3 h 53 min
